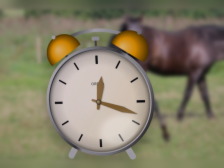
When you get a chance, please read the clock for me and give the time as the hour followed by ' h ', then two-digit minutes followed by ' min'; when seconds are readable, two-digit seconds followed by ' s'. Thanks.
12 h 18 min
